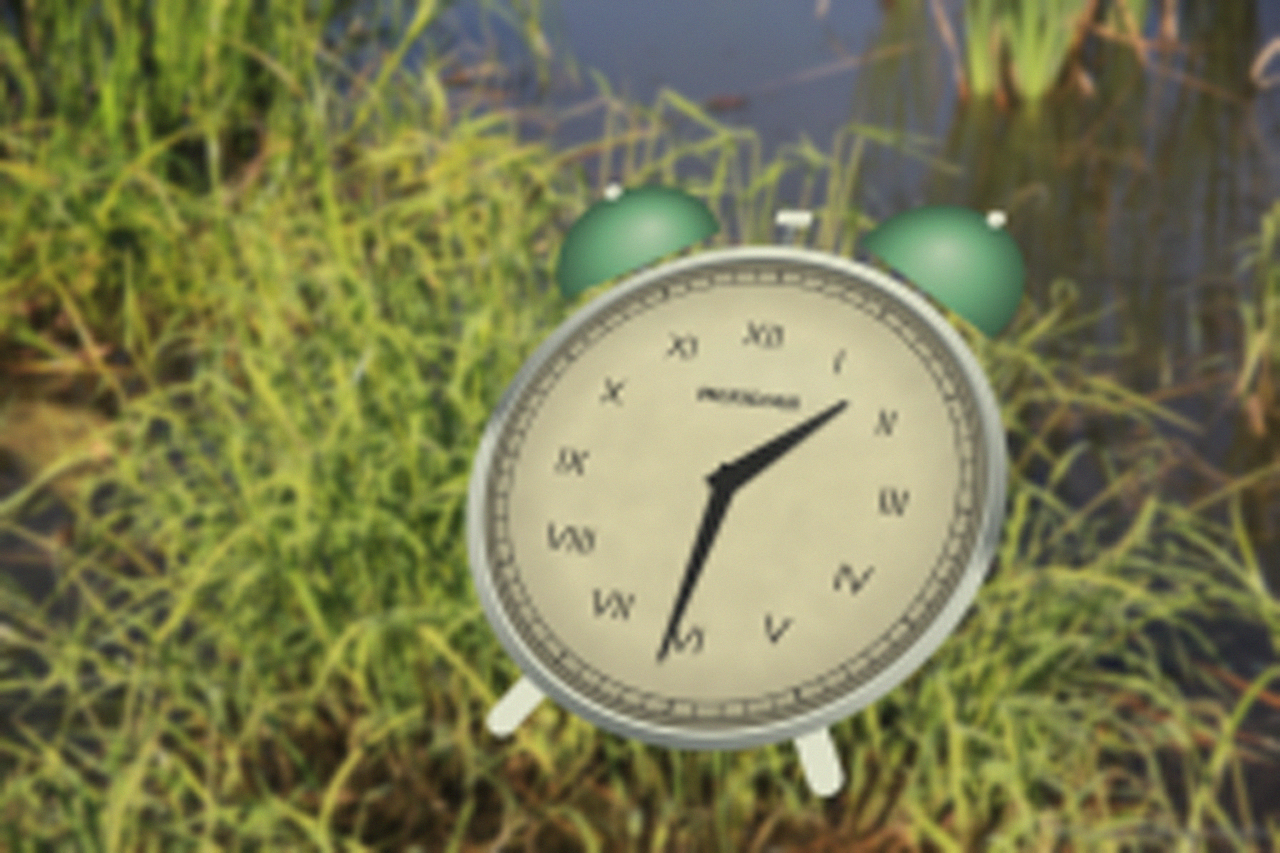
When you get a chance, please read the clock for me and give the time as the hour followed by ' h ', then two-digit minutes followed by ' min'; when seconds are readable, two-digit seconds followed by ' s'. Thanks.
1 h 31 min
